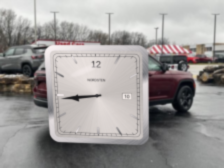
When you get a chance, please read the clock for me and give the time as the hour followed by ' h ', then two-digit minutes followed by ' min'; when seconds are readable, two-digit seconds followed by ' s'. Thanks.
8 h 44 min
